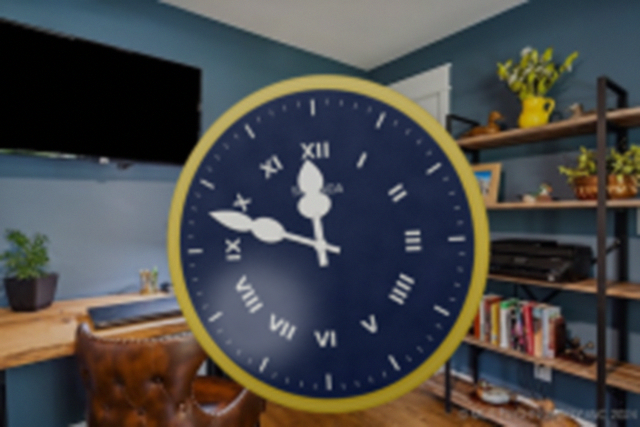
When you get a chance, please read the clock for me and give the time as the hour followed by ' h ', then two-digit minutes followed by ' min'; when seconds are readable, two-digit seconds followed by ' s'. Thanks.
11 h 48 min
